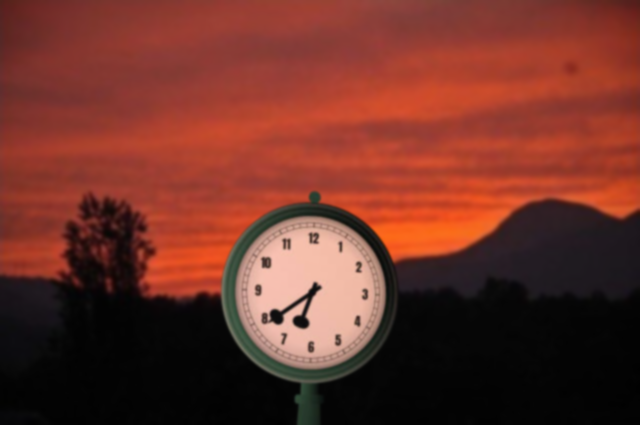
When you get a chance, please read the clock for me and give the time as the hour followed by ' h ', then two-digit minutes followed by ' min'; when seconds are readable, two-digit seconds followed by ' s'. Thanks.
6 h 39 min
